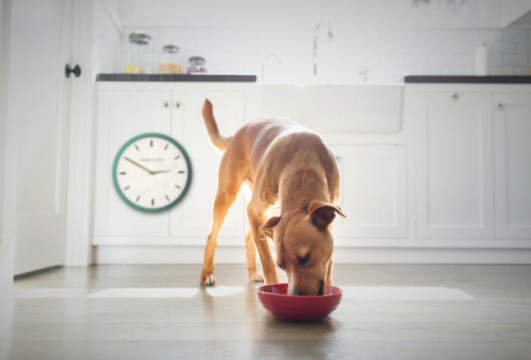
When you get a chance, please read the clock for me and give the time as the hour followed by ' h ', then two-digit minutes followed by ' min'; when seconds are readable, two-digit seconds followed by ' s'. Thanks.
2 h 50 min
